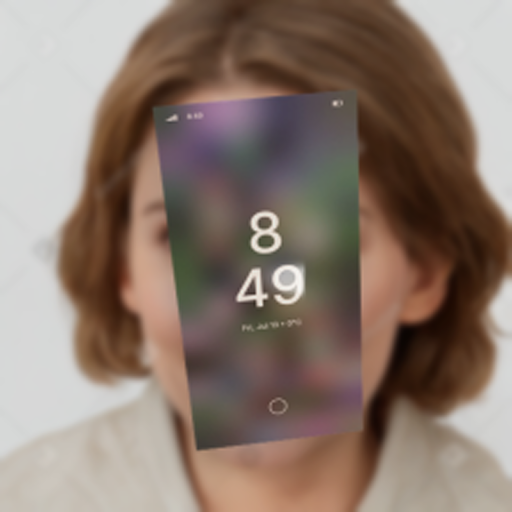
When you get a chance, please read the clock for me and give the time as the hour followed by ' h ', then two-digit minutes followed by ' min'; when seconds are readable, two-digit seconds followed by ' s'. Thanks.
8 h 49 min
